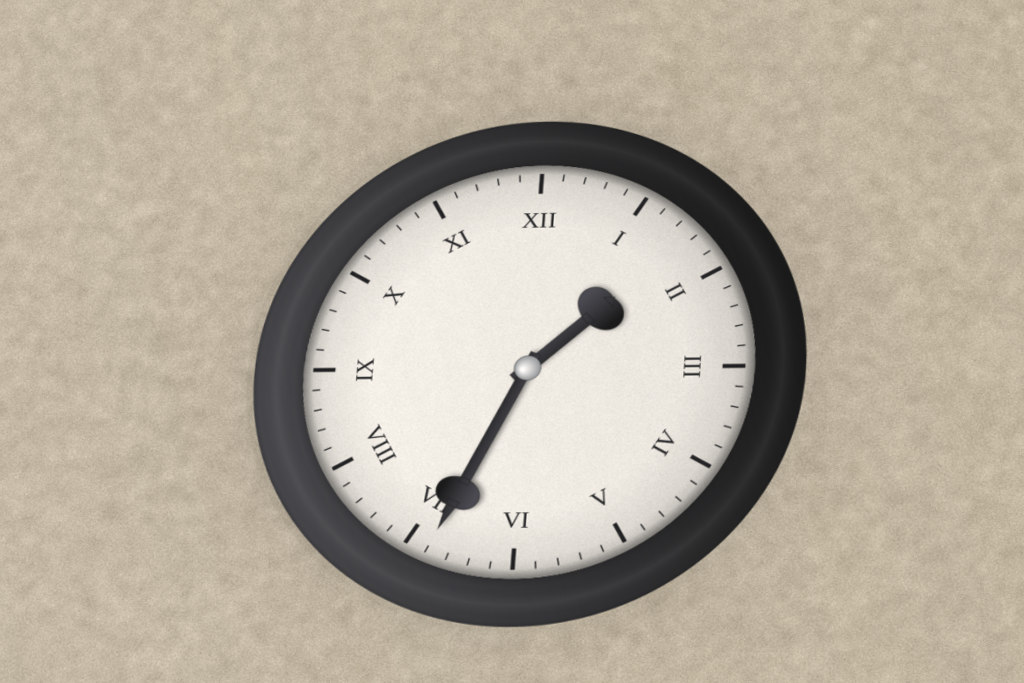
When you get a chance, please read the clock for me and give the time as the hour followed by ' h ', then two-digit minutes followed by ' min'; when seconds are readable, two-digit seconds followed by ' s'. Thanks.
1 h 34 min
